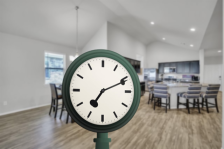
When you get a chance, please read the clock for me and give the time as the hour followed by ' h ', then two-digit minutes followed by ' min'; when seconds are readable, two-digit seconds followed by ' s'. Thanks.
7 h 11 min
